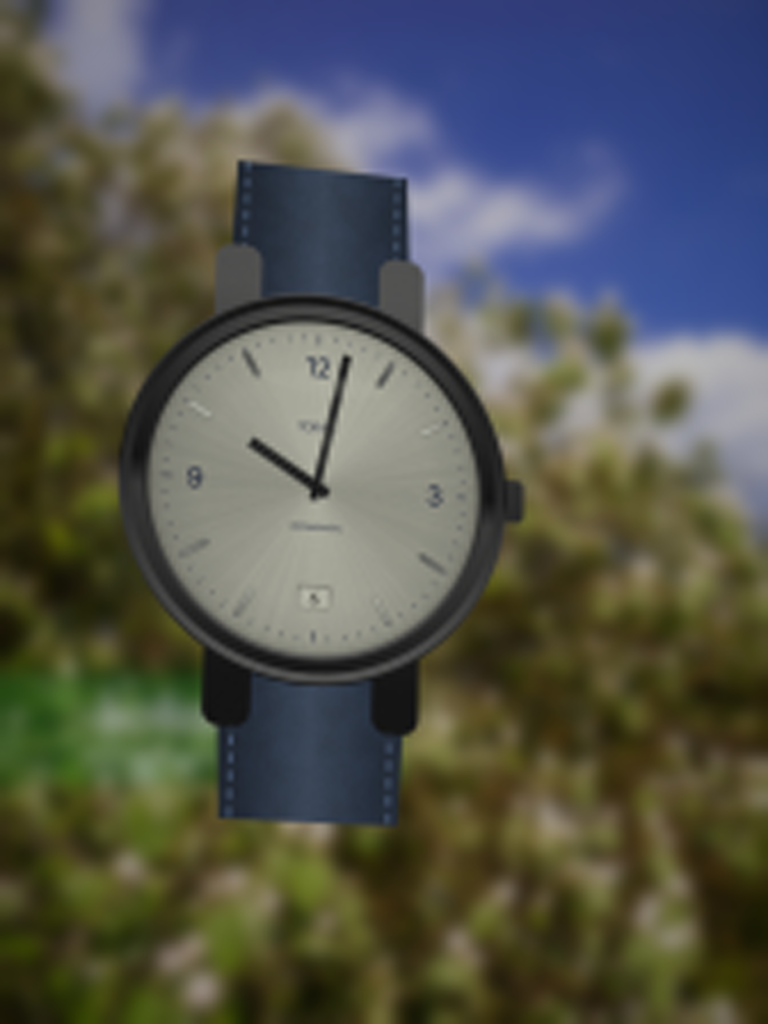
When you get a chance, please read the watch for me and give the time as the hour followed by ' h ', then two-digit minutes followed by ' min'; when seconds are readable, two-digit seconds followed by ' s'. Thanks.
10 h 02 min
